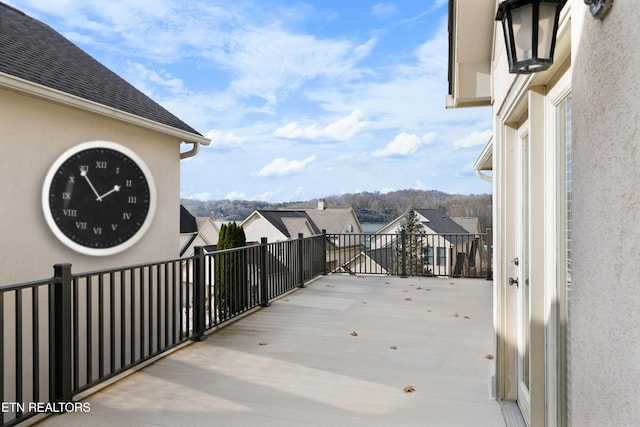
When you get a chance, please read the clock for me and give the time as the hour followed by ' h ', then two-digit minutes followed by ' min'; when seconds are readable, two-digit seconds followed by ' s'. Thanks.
1 h 54 min
